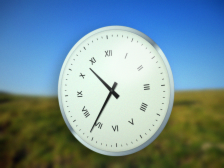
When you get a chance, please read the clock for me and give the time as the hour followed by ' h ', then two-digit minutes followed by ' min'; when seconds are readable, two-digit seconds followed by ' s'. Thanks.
10 h 36 min
